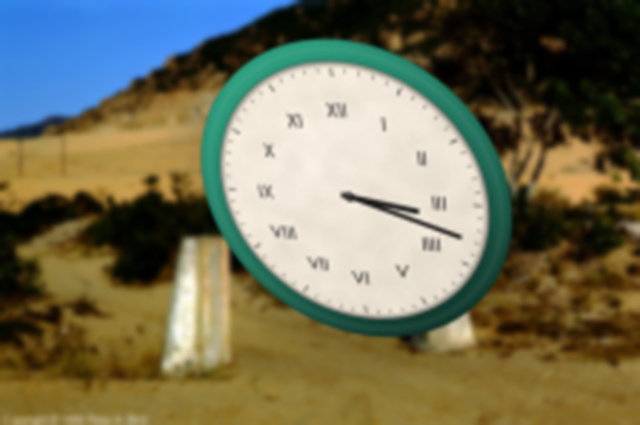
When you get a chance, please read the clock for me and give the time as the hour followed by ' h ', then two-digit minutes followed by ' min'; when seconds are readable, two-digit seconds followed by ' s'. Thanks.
3 h 18 min
